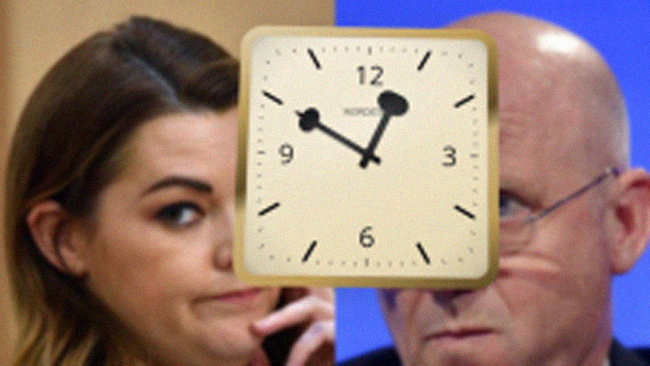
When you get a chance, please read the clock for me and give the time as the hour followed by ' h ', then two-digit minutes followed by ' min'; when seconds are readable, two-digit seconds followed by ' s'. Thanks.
12 h 50 min
